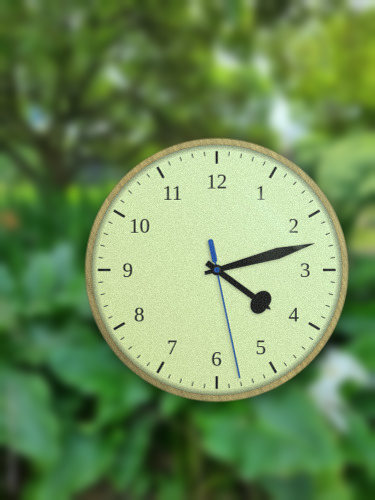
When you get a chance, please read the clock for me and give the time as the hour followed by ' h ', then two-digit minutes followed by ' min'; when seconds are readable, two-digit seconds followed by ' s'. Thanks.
4 h 12 min 28 s
